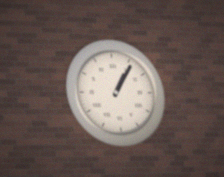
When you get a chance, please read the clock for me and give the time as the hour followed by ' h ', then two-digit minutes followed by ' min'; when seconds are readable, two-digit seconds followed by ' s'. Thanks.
1 h 06 min
